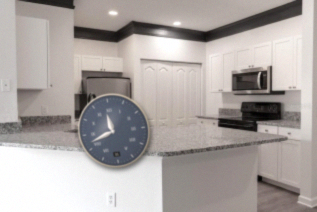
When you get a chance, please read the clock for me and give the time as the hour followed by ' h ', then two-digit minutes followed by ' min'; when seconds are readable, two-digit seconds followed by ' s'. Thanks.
11 h 42 min
